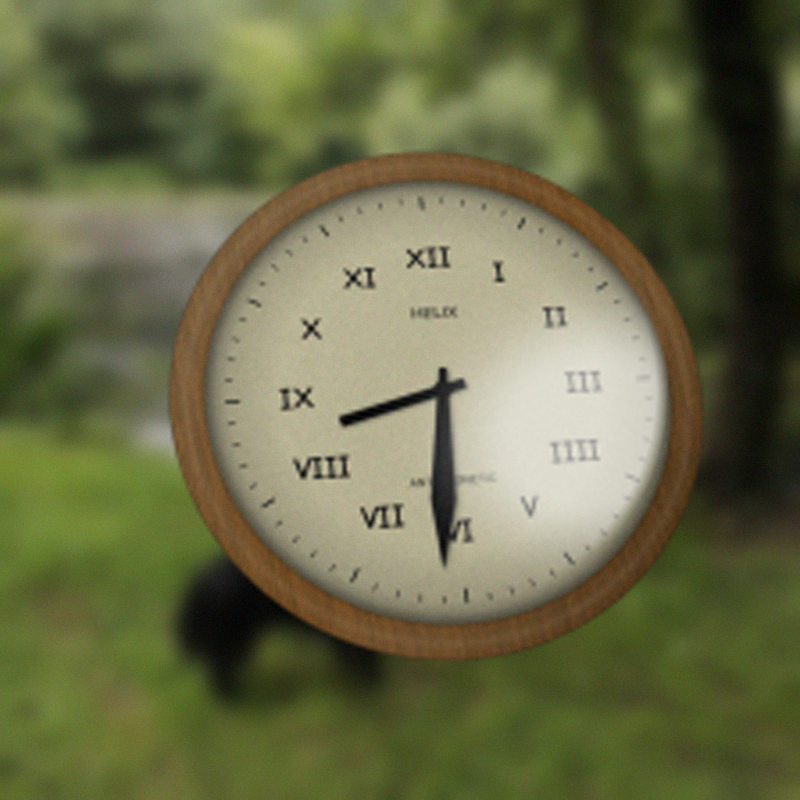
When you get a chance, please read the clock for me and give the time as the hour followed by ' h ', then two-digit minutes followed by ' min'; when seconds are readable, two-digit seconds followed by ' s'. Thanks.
8 h 31 min
